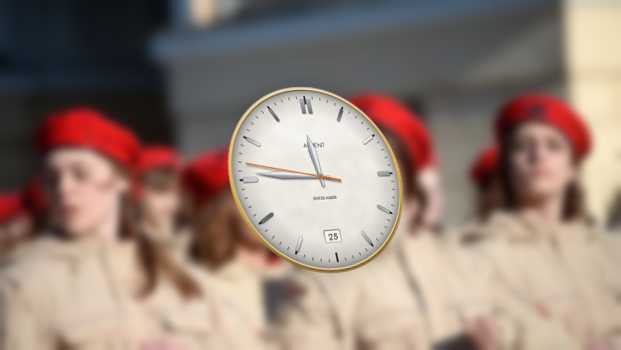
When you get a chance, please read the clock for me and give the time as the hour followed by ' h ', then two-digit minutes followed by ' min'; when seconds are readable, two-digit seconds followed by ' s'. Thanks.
11 h 45 min 47 s
